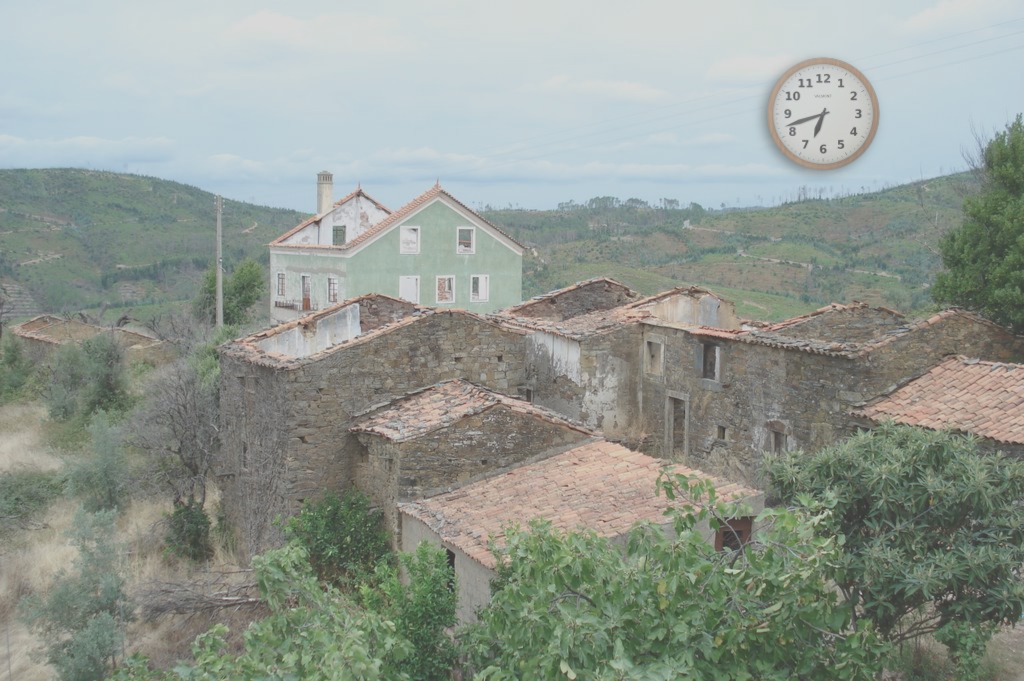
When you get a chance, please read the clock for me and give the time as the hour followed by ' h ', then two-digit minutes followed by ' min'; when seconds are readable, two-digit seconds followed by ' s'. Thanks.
6 h 42 min
